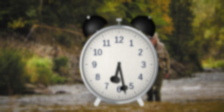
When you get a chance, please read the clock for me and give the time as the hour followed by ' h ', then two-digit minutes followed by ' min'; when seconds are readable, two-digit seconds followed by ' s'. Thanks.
6 h 28 min
